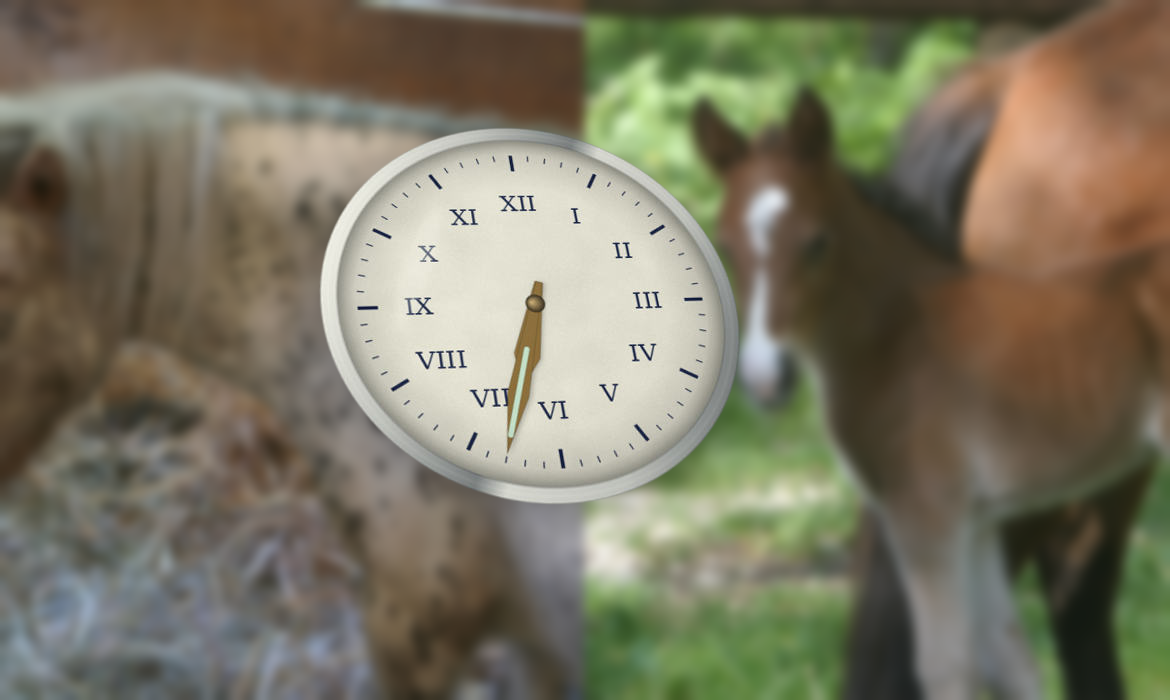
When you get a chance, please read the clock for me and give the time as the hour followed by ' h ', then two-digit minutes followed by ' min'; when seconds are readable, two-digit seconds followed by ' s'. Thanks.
6 h 33 min
